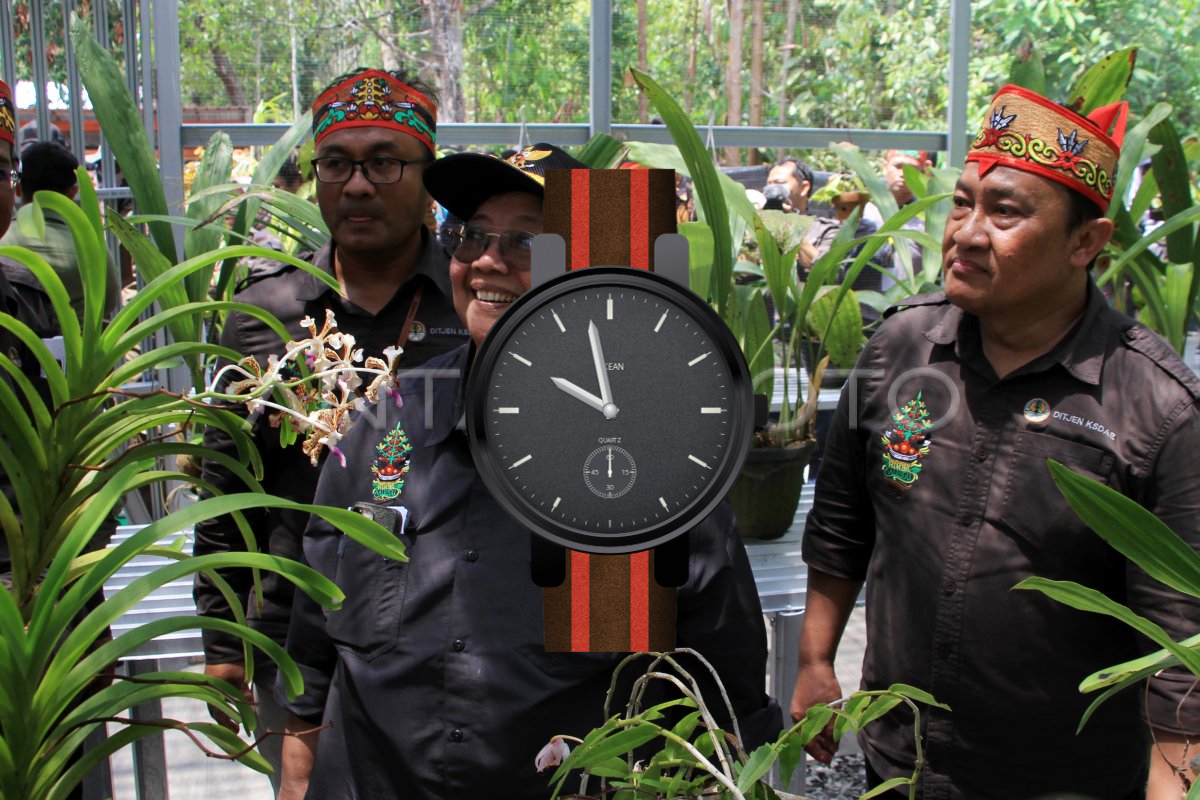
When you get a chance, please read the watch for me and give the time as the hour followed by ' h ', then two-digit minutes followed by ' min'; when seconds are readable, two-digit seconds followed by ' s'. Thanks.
9 h 58 min
